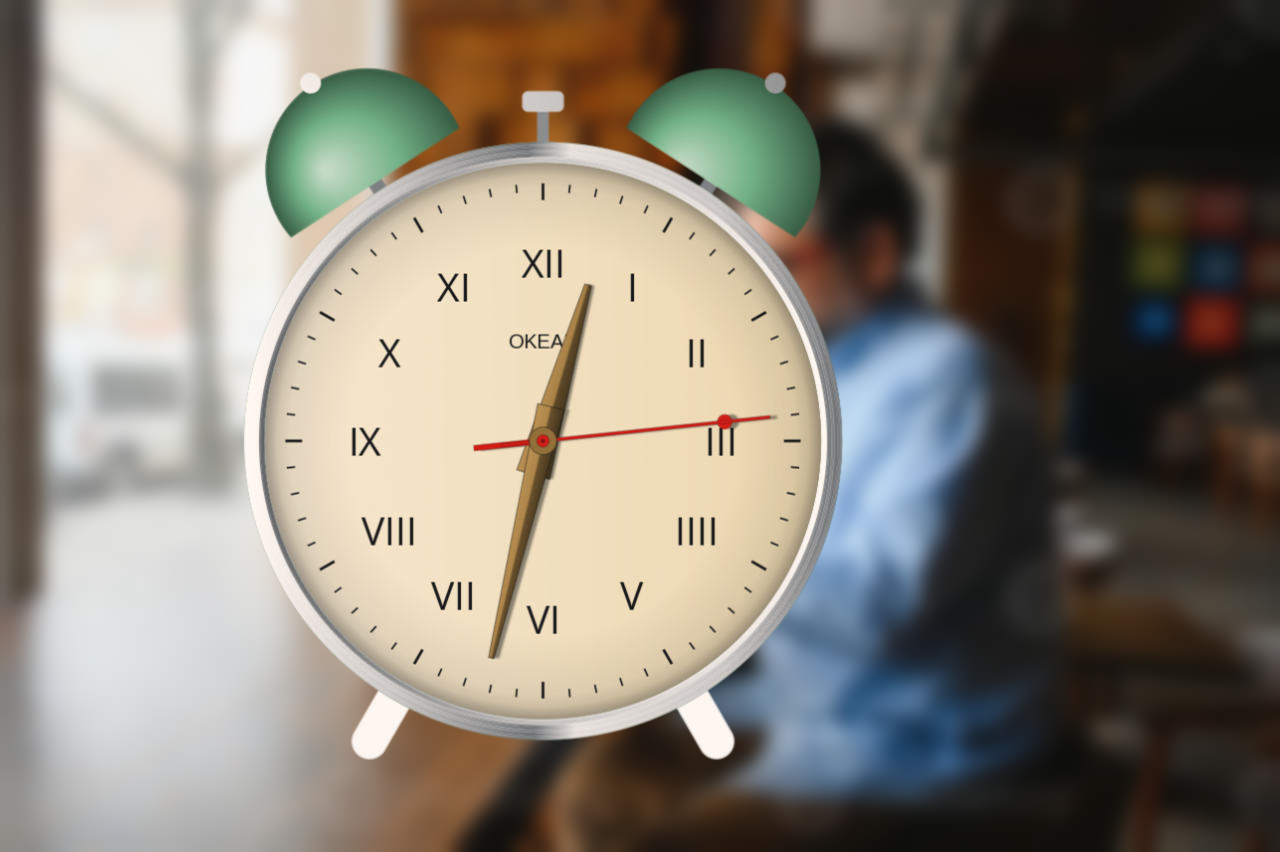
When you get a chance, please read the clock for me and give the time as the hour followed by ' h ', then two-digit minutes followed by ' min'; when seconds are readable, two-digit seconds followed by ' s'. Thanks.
12 h 32 min 14 s
